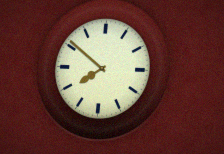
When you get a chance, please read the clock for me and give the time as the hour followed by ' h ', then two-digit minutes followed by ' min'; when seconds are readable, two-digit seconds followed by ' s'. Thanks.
7 h 51 min
